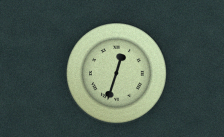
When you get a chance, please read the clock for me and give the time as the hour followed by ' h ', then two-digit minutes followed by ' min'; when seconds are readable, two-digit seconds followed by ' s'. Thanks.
12 h 33 min
